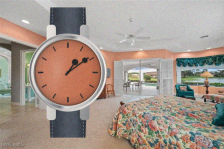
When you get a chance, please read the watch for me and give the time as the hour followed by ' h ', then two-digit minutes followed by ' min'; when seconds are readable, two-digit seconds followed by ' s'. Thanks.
1 h 09 min
